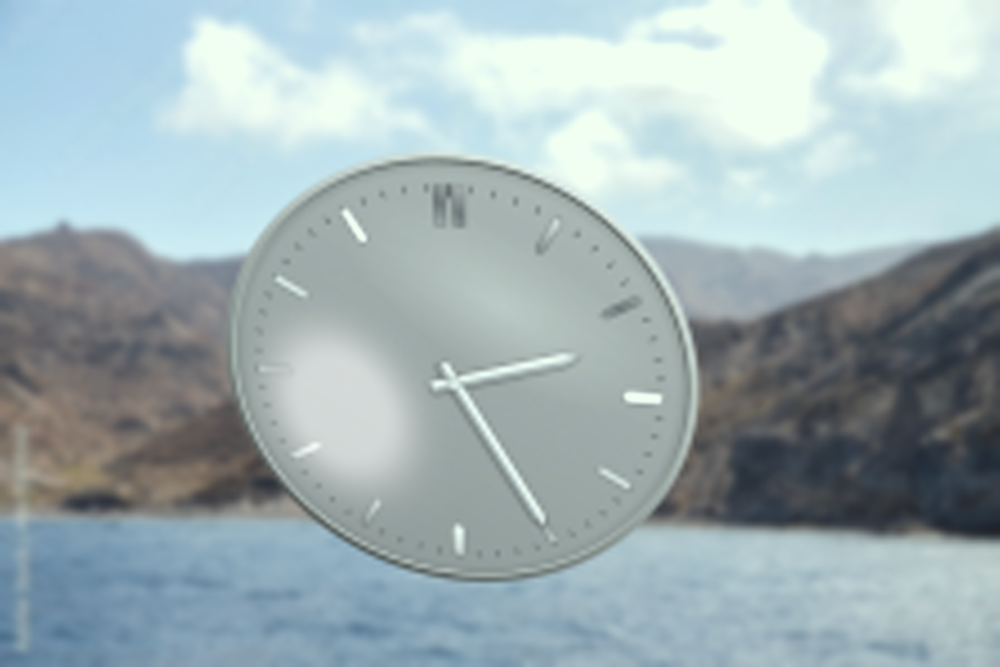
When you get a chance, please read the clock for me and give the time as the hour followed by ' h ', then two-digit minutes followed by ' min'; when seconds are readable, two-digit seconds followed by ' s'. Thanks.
2 h 25 min
